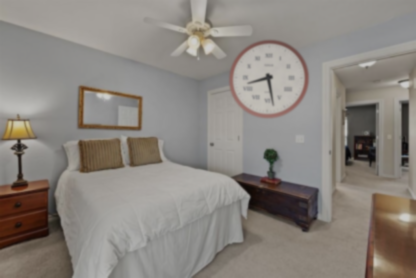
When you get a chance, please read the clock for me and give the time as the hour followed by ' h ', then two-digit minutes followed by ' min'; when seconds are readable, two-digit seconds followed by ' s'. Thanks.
8 h 28 min
